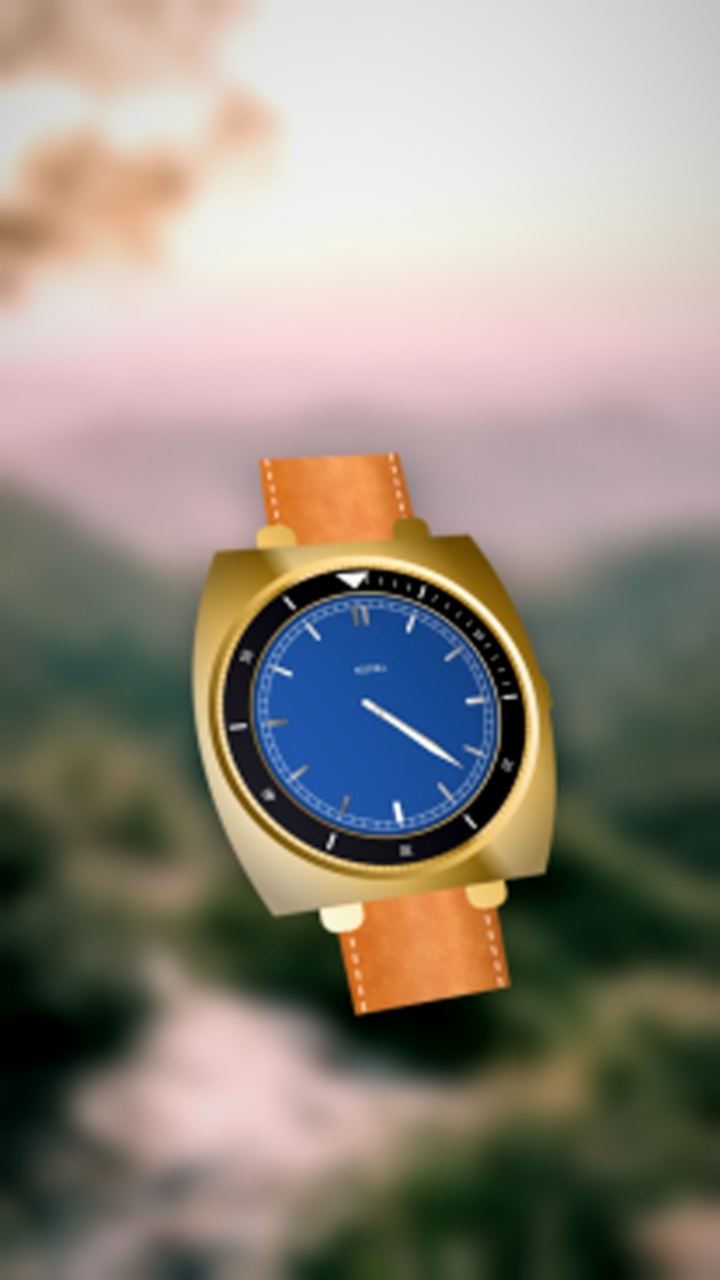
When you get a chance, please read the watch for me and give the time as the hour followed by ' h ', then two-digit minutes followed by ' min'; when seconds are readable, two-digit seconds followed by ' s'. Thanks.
4 h 22 min
